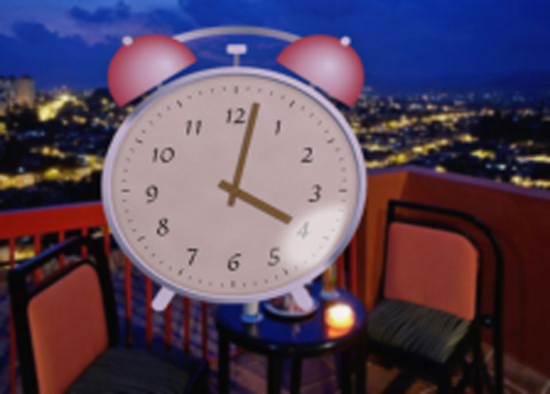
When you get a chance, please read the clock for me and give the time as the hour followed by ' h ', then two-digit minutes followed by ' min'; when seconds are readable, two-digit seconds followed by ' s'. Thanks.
4 h 02 min
